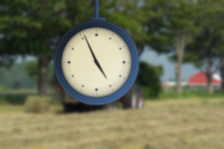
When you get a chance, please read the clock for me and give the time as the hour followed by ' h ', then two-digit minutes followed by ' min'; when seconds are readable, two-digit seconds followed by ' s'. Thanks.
4 h 56 min
